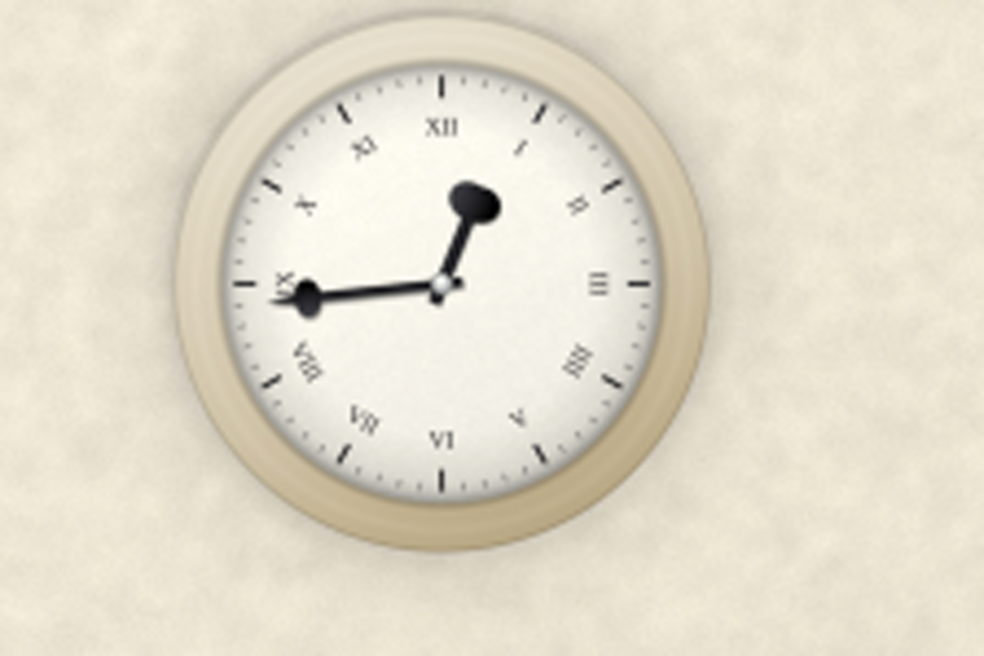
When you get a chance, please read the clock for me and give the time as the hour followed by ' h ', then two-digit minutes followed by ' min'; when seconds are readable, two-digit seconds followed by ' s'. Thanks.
12 h 44 min
